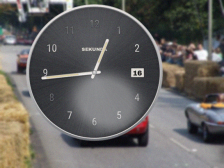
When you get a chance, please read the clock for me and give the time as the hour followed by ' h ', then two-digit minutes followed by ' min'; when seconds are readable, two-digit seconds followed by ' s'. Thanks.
12 h 44 min
